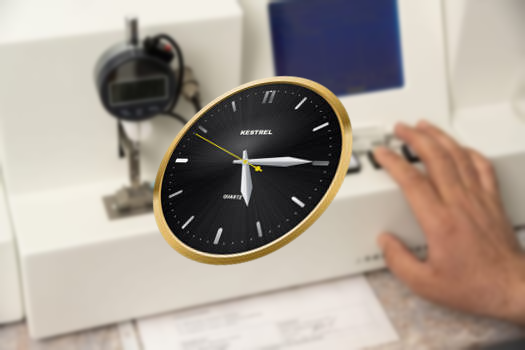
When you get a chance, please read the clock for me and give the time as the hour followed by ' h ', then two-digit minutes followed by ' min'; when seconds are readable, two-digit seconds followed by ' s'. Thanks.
5 h 14 min 49 s
